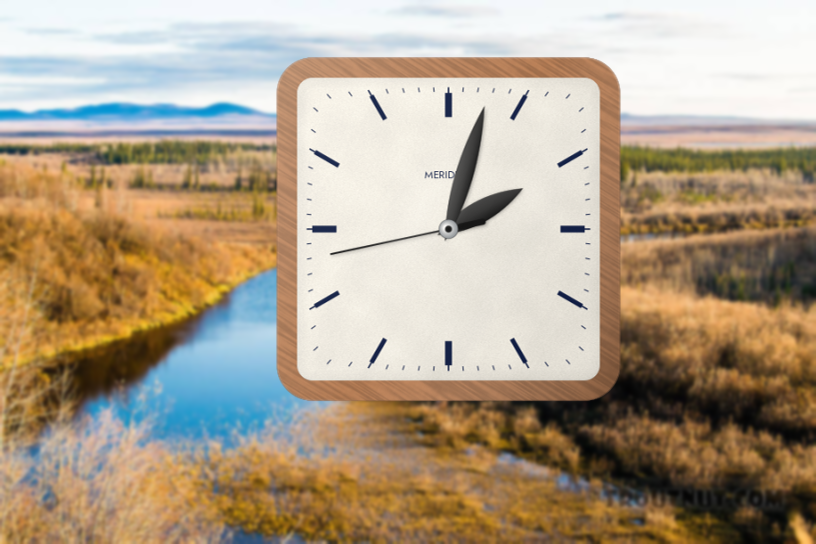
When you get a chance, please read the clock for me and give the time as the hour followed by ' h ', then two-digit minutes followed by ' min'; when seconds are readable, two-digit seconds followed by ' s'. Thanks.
2 h 02 min 43 s
